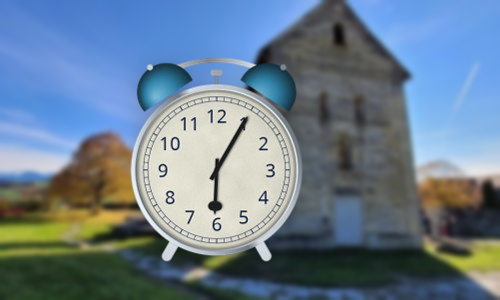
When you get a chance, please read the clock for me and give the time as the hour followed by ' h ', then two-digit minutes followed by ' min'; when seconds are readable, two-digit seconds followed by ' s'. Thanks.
6 h 05 min
